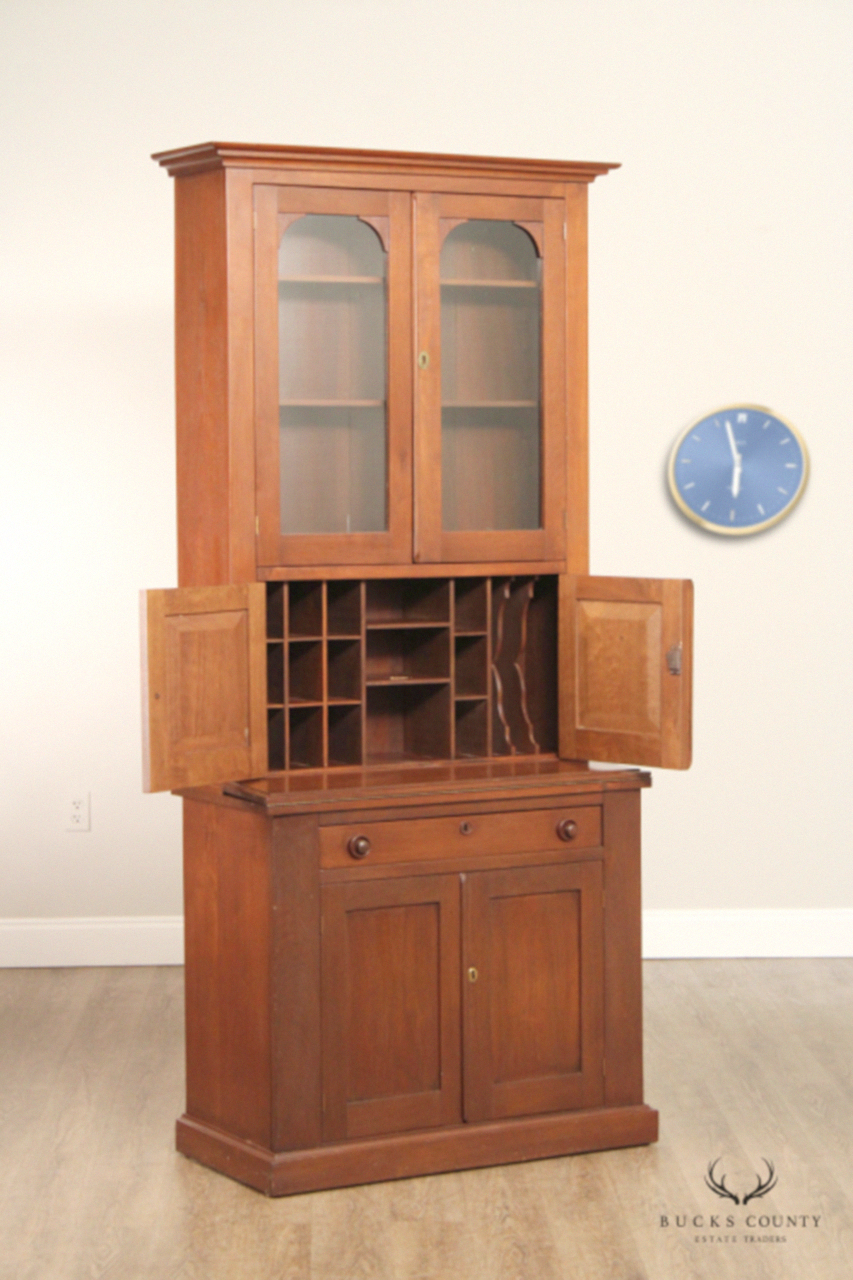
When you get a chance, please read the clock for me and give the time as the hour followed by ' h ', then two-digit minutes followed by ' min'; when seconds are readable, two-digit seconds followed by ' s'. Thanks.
5 h 57 min
